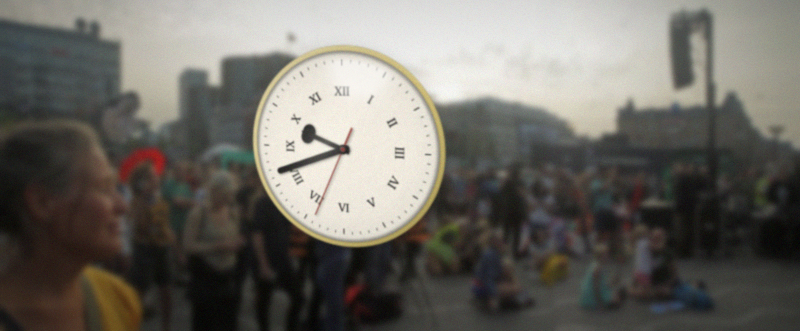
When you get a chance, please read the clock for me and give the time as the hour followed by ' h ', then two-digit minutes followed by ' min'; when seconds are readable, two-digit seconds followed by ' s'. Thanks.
9 h 41 min 34 s
